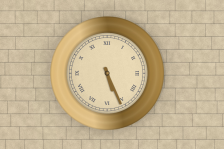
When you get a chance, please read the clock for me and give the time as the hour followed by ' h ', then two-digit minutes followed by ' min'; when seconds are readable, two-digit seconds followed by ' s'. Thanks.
5 h 26 min
